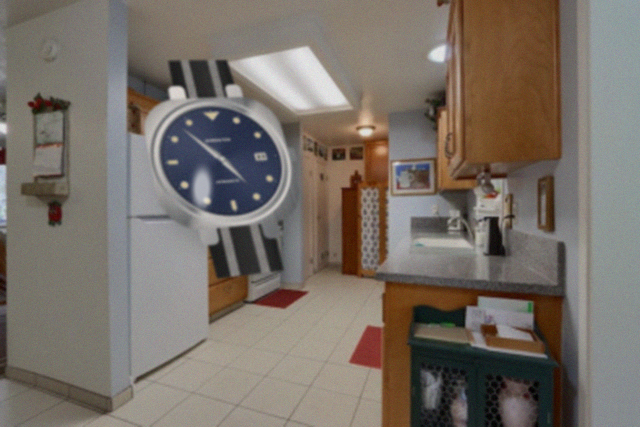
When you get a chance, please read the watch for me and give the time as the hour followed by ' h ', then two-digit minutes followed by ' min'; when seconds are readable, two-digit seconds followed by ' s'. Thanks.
4 h 53 min
